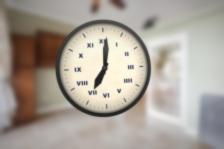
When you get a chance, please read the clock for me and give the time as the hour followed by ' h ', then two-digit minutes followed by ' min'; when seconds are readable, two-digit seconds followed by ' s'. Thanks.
7 h 01 min
